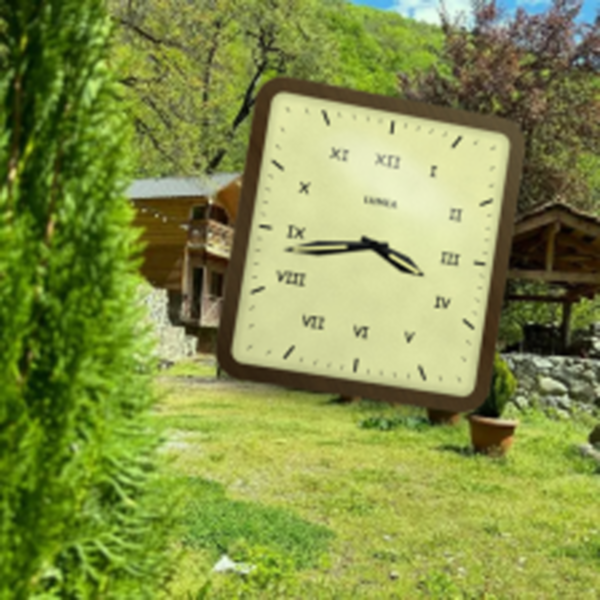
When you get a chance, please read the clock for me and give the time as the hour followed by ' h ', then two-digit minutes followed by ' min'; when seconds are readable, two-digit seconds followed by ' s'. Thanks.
3 h 43 min
